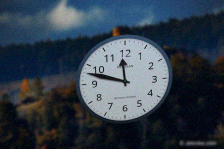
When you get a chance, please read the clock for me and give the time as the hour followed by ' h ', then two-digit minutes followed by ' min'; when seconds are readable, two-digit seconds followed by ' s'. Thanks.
11 h 48 min
